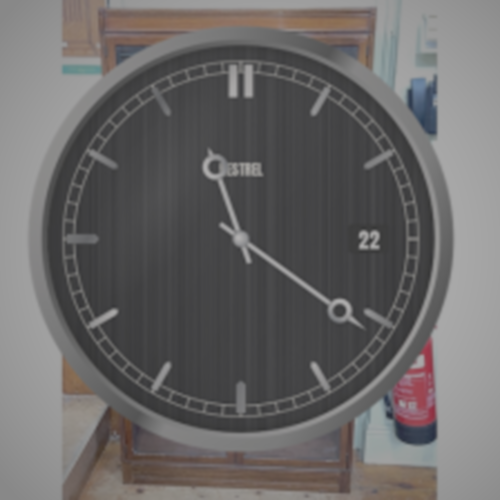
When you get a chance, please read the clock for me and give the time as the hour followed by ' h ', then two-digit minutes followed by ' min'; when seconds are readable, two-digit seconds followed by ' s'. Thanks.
11 h 21 min
